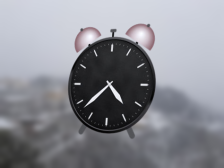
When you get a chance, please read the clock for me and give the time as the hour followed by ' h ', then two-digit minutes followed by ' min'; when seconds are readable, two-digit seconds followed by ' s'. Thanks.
4 h 38 min
